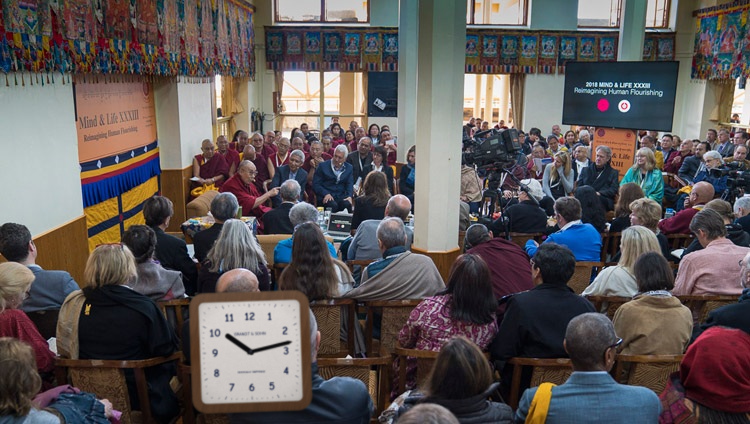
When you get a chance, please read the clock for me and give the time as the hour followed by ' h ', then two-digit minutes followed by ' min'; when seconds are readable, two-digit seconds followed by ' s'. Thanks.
10 h 13 min
